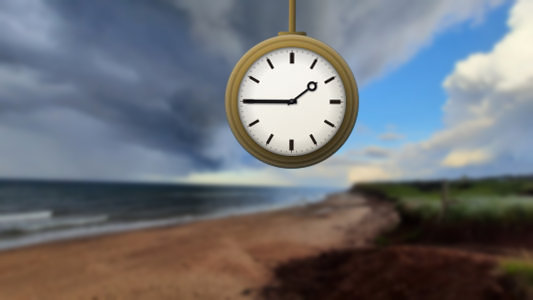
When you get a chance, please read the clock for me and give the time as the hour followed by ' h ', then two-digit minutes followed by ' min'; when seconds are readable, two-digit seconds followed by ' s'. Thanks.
1 h 45 min
